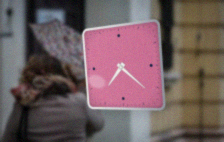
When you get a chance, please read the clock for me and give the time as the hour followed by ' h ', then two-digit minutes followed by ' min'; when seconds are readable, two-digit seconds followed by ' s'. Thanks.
7 h 22 min
